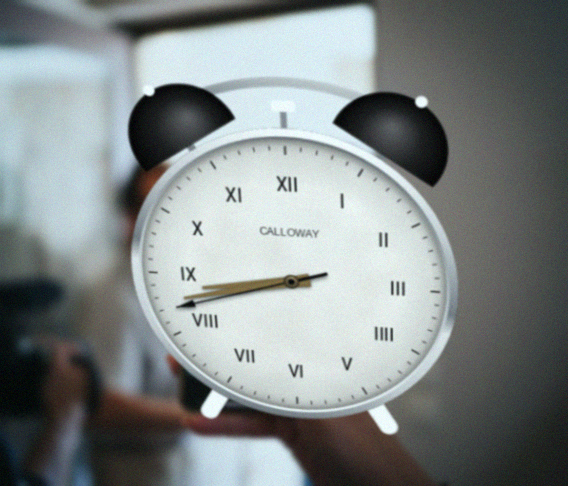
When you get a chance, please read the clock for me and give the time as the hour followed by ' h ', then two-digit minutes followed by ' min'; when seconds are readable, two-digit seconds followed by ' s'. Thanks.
8 h 42 min 42 s
